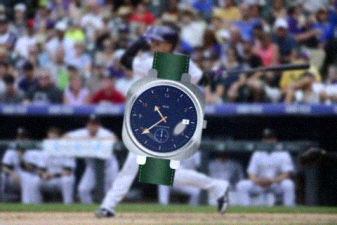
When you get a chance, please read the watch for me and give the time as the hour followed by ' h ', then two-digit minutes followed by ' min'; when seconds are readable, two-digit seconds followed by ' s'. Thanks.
10 h 38 min
